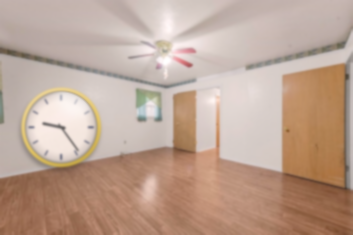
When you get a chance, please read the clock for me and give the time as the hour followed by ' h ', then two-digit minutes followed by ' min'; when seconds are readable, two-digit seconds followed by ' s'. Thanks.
9 h 24 min
